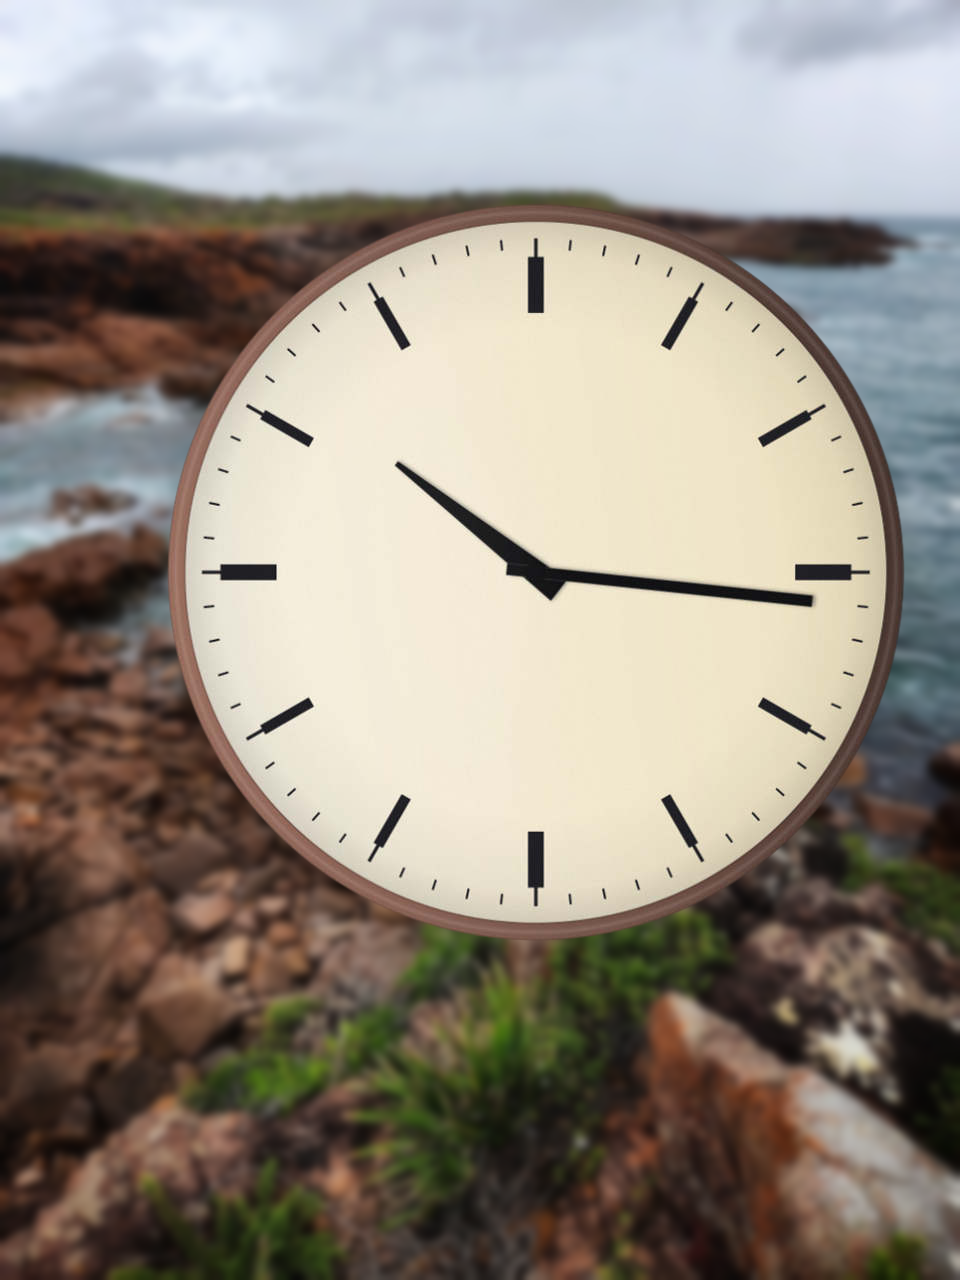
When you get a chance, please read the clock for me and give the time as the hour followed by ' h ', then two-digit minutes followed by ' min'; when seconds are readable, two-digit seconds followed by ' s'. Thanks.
10 h 16 min
